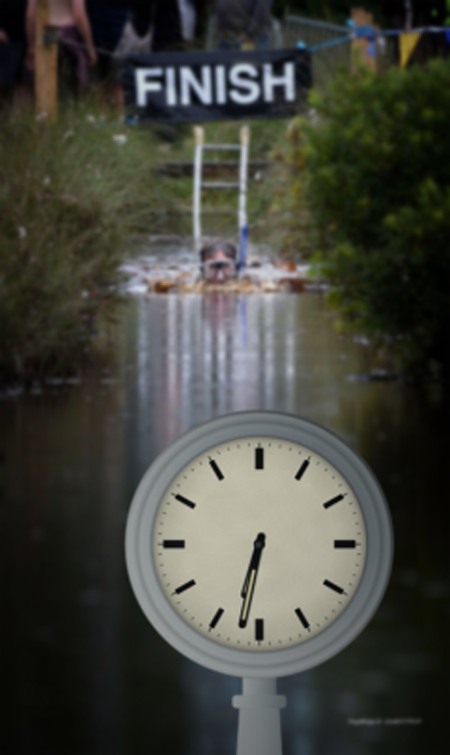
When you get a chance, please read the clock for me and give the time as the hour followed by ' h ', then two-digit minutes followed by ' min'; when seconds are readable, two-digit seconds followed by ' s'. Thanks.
6 h 32 min
